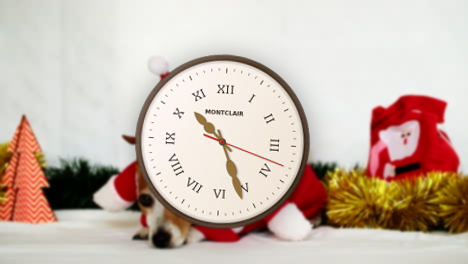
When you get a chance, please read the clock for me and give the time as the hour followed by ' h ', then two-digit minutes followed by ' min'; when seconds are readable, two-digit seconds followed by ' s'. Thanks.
10 h 26 min 18 s
